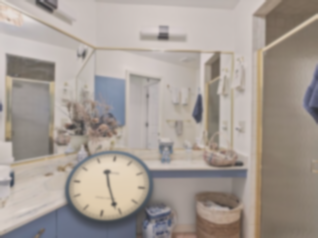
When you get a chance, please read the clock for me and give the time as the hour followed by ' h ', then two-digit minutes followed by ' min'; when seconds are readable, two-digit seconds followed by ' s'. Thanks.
11 h 26 min
